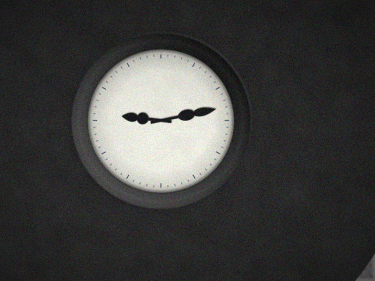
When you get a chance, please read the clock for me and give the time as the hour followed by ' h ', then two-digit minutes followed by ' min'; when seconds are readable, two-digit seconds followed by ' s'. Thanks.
9 h 13 min
